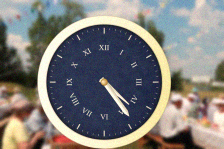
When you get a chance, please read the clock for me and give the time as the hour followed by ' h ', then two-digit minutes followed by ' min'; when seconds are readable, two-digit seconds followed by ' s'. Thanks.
4 h 24 min
